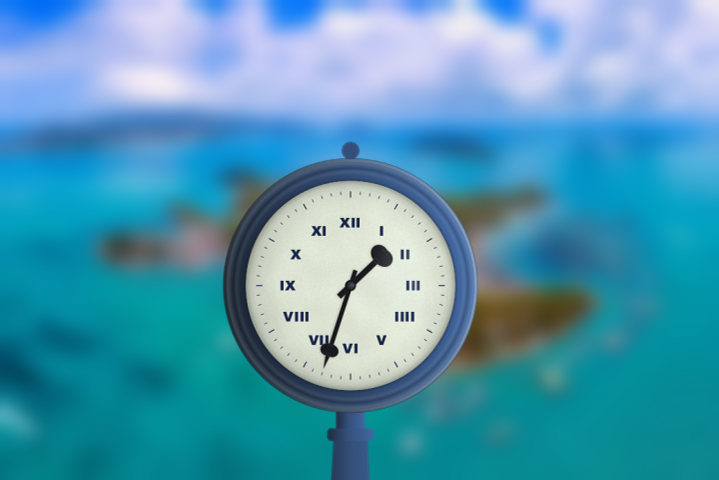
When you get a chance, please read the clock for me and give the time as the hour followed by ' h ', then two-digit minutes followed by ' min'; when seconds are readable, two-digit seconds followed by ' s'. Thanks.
1 h 33 min
